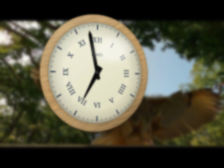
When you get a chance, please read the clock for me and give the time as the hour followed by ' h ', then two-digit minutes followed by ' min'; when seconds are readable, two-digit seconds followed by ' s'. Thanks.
6 h 58 min
